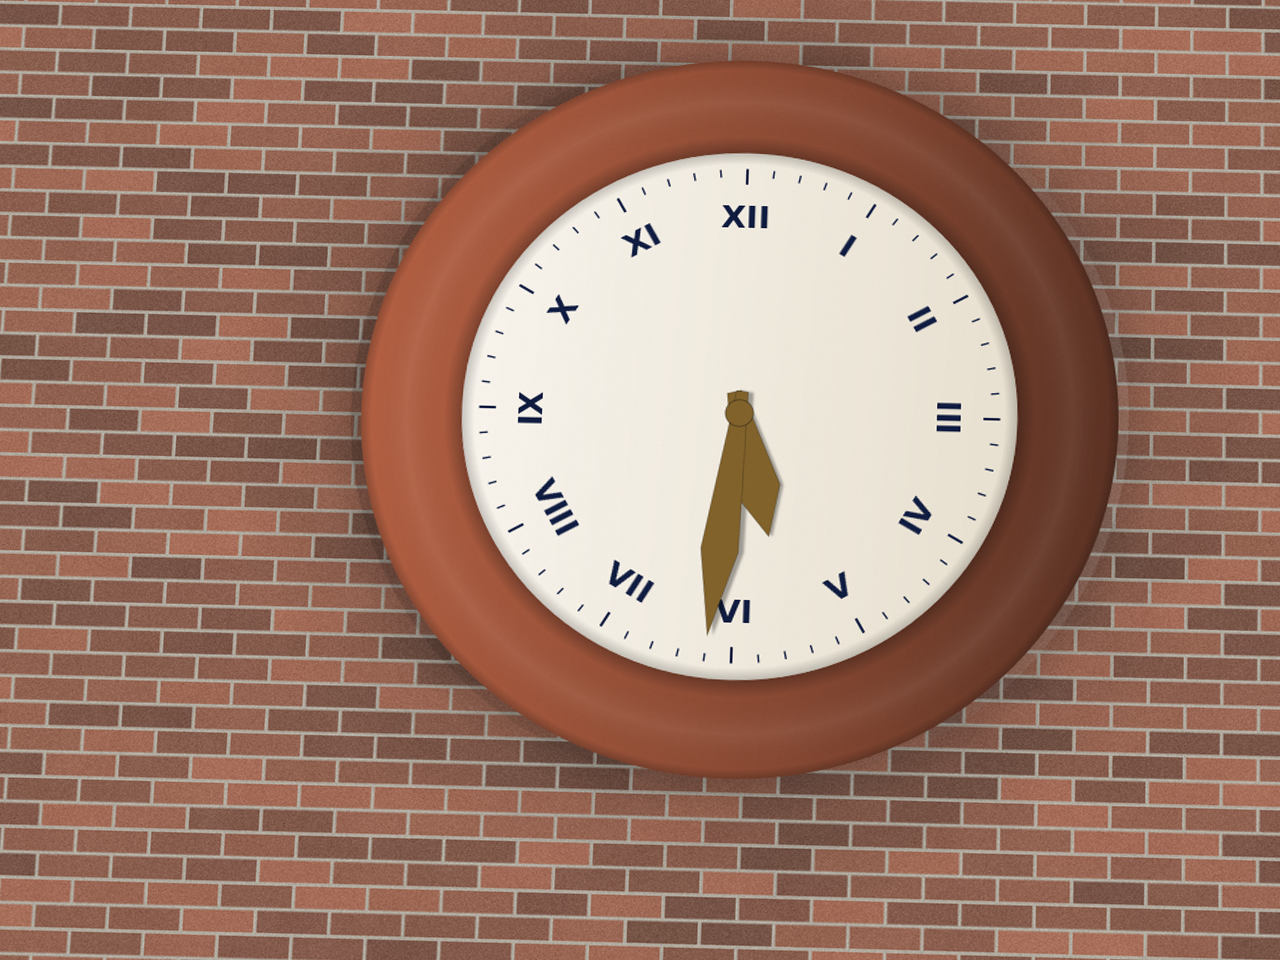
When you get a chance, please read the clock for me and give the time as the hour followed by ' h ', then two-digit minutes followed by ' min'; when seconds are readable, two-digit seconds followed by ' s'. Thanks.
5 h 31 min
